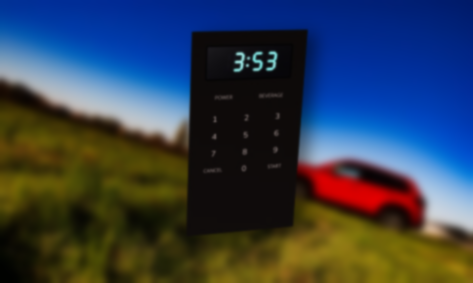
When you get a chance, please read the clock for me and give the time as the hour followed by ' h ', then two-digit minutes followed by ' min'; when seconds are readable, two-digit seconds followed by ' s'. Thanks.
3 h 53 min
